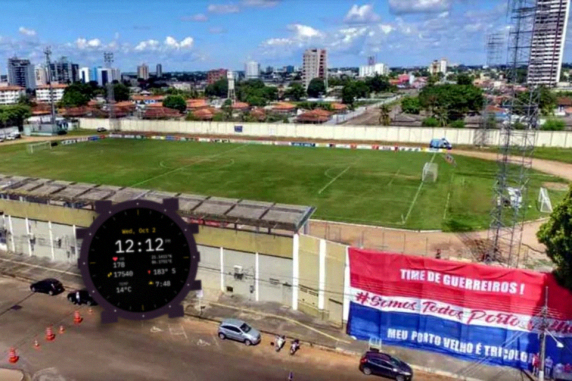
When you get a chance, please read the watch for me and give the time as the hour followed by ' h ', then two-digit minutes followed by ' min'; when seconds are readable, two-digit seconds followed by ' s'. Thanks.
12 h 12 min
